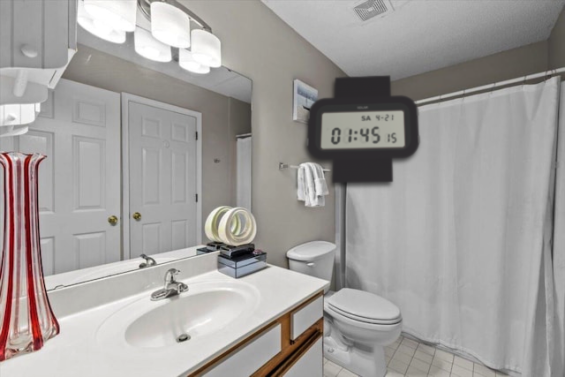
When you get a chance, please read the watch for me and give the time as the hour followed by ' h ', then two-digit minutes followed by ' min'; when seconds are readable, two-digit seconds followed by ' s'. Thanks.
1 h 45 min 15 s
